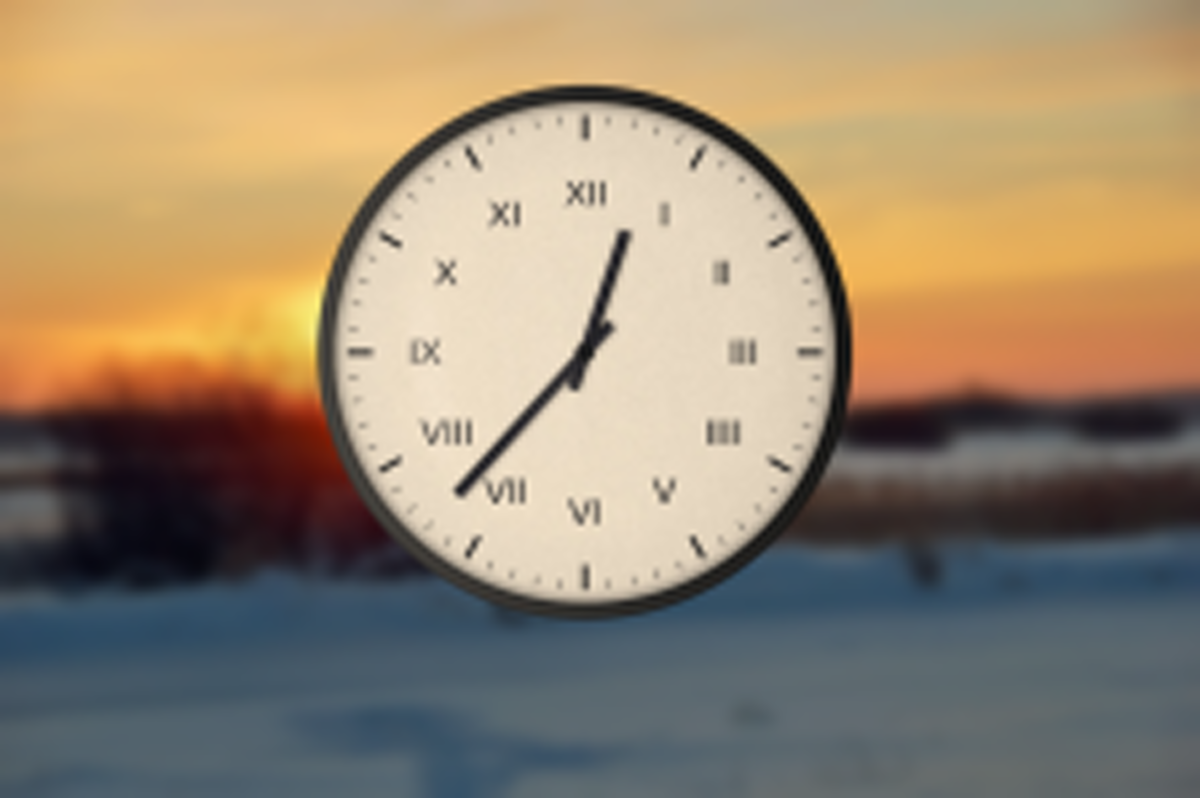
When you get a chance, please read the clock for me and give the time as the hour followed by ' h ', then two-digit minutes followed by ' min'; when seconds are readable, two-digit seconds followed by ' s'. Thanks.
12 h 37 min
